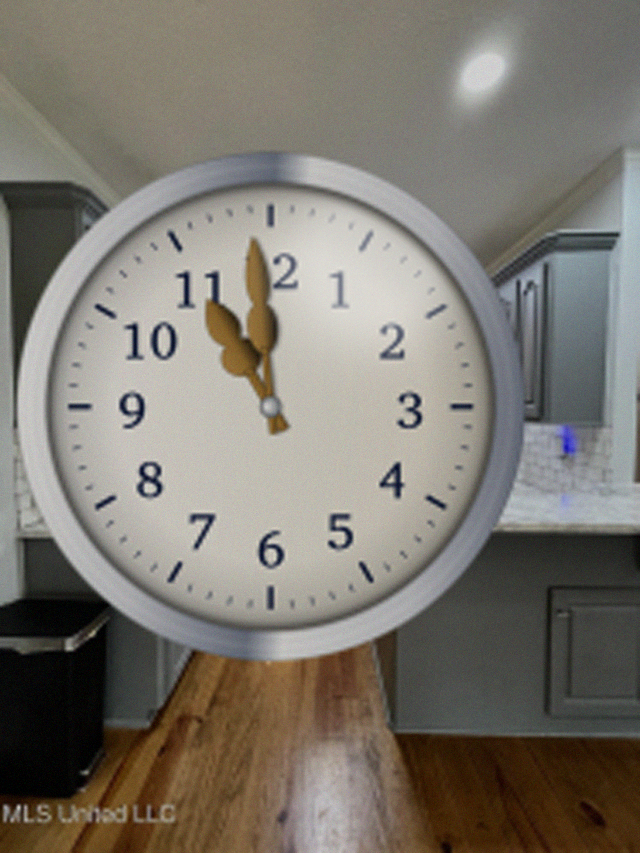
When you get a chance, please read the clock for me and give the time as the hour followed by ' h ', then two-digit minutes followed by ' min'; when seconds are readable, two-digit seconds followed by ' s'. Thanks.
10 h 59 min
